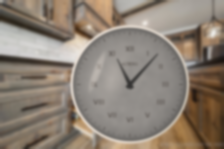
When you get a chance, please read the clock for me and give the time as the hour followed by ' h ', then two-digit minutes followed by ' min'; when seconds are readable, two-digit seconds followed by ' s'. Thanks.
11 h 07 min
